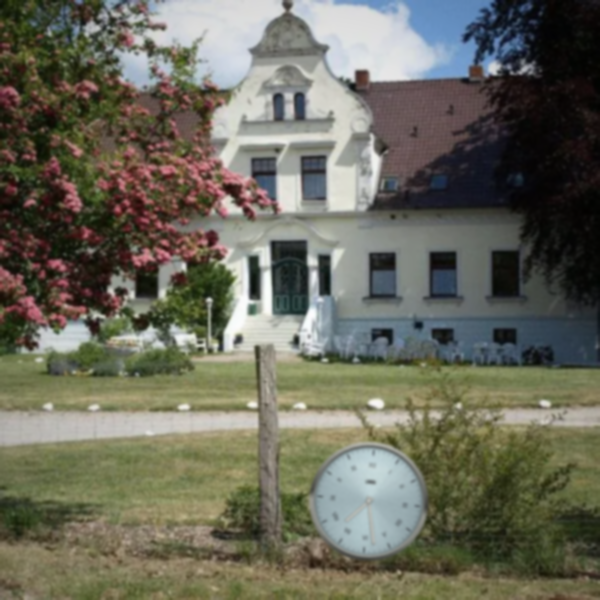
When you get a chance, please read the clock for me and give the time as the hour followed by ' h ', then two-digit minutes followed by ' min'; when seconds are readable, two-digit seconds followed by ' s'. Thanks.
7 h 28 min
